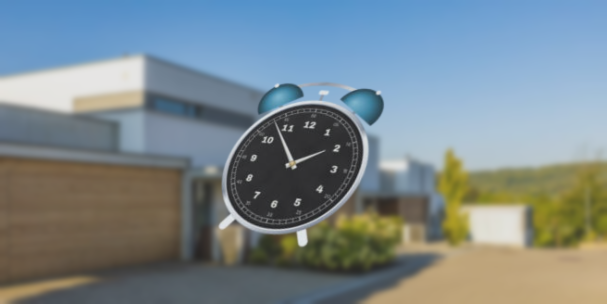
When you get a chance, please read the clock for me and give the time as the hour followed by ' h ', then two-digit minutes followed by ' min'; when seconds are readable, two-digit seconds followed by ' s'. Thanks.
1 h 53 min
